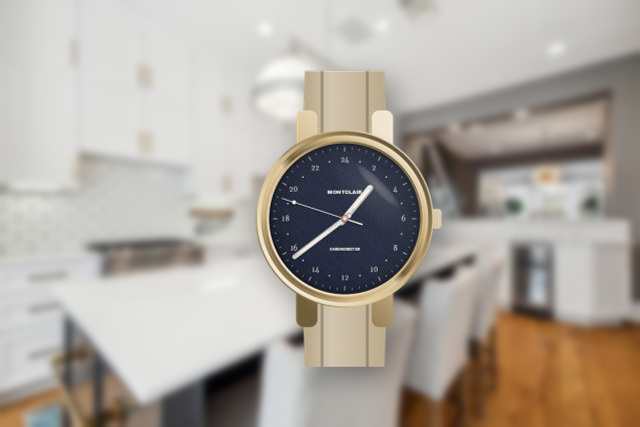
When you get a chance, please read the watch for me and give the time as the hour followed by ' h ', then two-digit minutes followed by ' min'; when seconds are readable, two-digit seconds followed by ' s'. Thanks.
2 h 38 min 48 s
